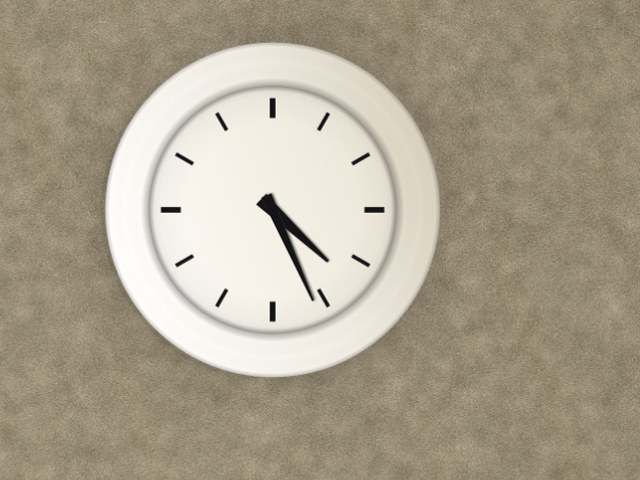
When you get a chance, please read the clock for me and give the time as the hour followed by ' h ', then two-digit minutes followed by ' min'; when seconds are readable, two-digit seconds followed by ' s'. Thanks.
4 h 26 min
